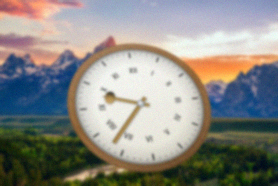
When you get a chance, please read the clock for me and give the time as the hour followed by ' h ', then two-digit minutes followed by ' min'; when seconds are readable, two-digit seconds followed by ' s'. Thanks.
9 h 37 min
